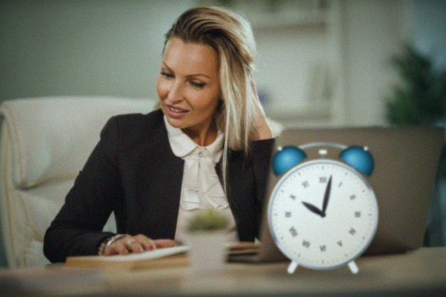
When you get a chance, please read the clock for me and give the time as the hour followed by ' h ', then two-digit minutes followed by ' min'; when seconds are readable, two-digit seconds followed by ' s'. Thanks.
10 h 02 min
